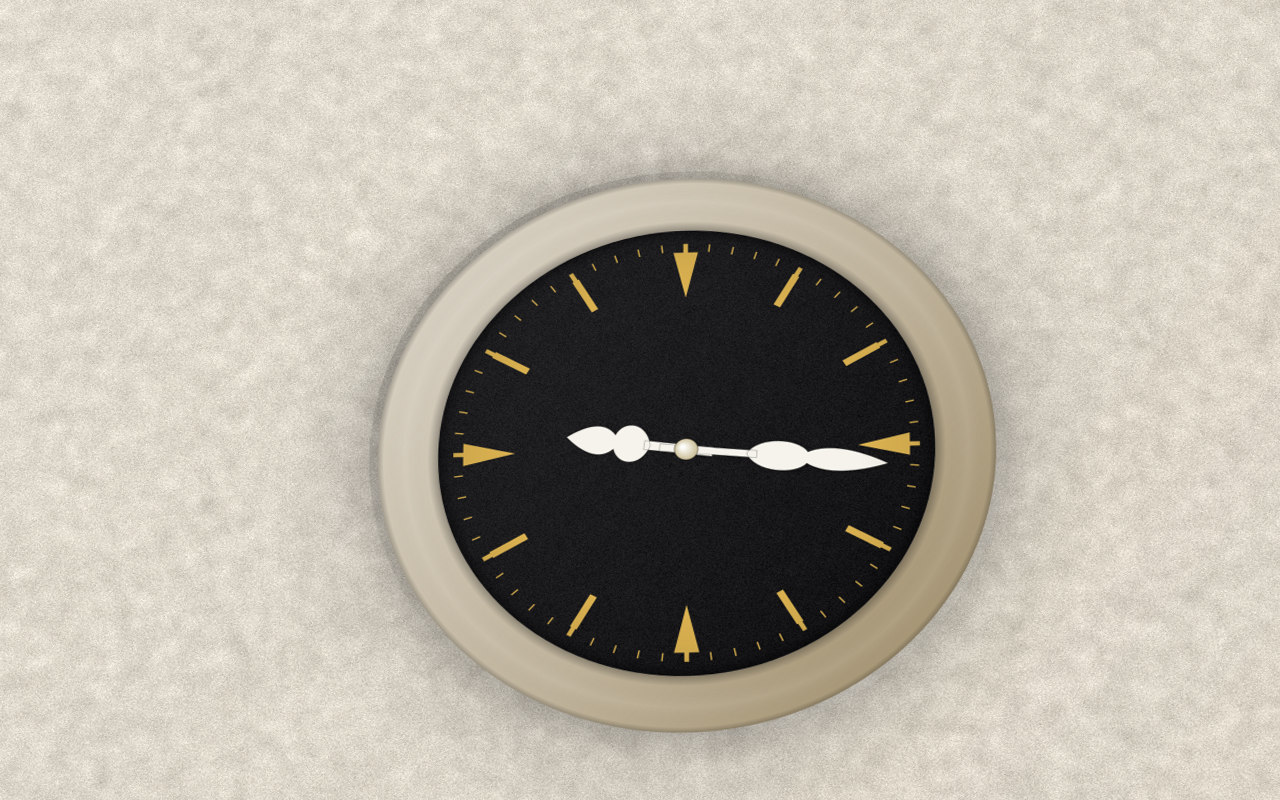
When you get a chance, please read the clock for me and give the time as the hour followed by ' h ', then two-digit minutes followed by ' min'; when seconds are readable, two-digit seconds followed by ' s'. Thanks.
9 h 16 min
